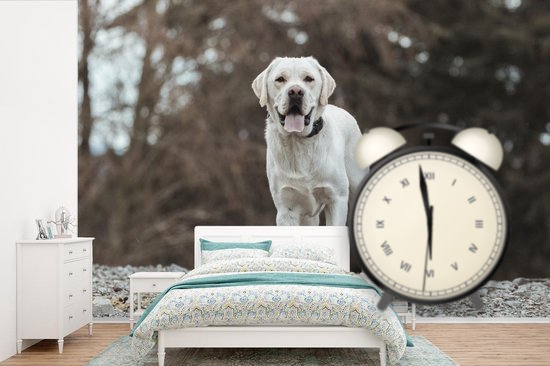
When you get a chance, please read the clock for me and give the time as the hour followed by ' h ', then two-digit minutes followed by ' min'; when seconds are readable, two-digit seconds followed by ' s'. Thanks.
5 h 58 min 31 s
